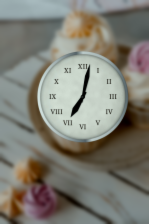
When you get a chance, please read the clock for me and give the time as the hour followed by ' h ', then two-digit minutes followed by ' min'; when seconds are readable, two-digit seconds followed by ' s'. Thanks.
7 h 02 min
